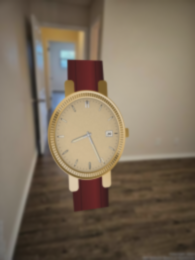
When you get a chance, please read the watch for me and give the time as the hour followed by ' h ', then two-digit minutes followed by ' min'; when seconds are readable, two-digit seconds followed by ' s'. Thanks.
8 h 26 min
